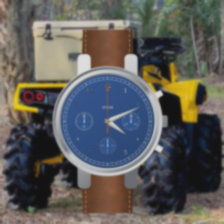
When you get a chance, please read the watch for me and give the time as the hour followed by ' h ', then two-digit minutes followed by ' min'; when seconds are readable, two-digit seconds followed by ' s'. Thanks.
4 h 11 min
